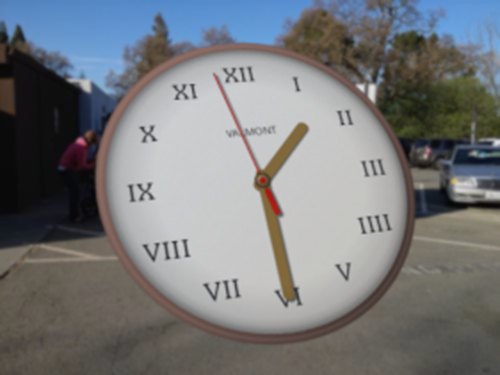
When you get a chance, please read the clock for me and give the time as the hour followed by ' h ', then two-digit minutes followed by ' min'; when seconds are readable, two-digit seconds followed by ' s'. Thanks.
1 h 29 min 58 s
